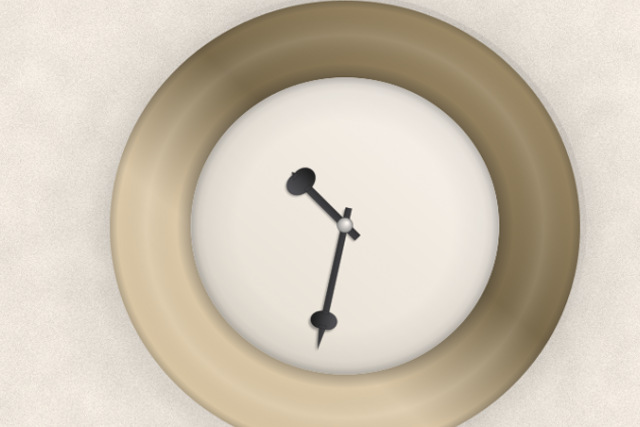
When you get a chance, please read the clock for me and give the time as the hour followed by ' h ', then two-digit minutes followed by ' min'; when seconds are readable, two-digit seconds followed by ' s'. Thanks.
10 h 32 min
